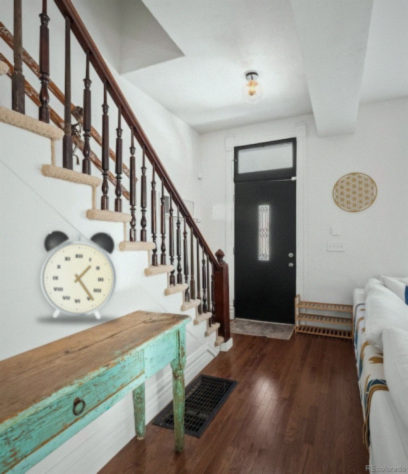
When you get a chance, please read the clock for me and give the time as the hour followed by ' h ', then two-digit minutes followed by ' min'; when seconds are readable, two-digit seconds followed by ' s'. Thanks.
1 h 24 min
